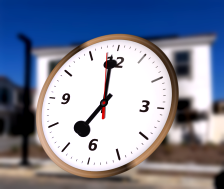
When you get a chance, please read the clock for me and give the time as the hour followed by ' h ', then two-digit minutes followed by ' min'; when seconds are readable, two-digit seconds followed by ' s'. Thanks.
6 h 58 min 58 s
